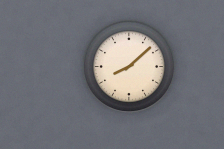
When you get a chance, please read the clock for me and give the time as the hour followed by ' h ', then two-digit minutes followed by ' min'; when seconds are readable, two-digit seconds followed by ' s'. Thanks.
8 h 08 min
